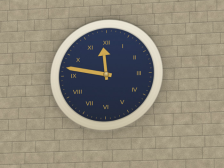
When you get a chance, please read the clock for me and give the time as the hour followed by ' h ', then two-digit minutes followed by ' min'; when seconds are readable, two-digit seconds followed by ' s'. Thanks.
11 h 47 min
